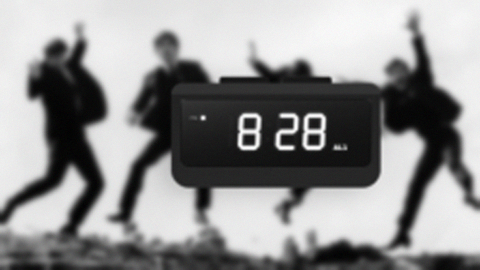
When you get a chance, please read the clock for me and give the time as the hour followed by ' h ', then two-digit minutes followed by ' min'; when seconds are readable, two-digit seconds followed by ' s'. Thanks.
8 h 28 min
